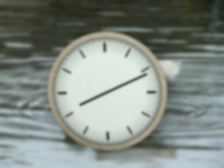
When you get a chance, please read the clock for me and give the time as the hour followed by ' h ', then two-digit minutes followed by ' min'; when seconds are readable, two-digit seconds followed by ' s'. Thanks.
8 h 11 min
